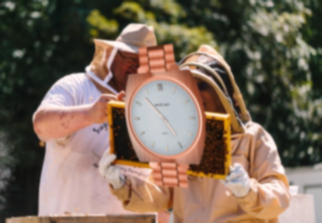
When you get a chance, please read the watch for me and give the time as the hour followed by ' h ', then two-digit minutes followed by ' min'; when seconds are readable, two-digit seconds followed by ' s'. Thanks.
4 h 53 min
